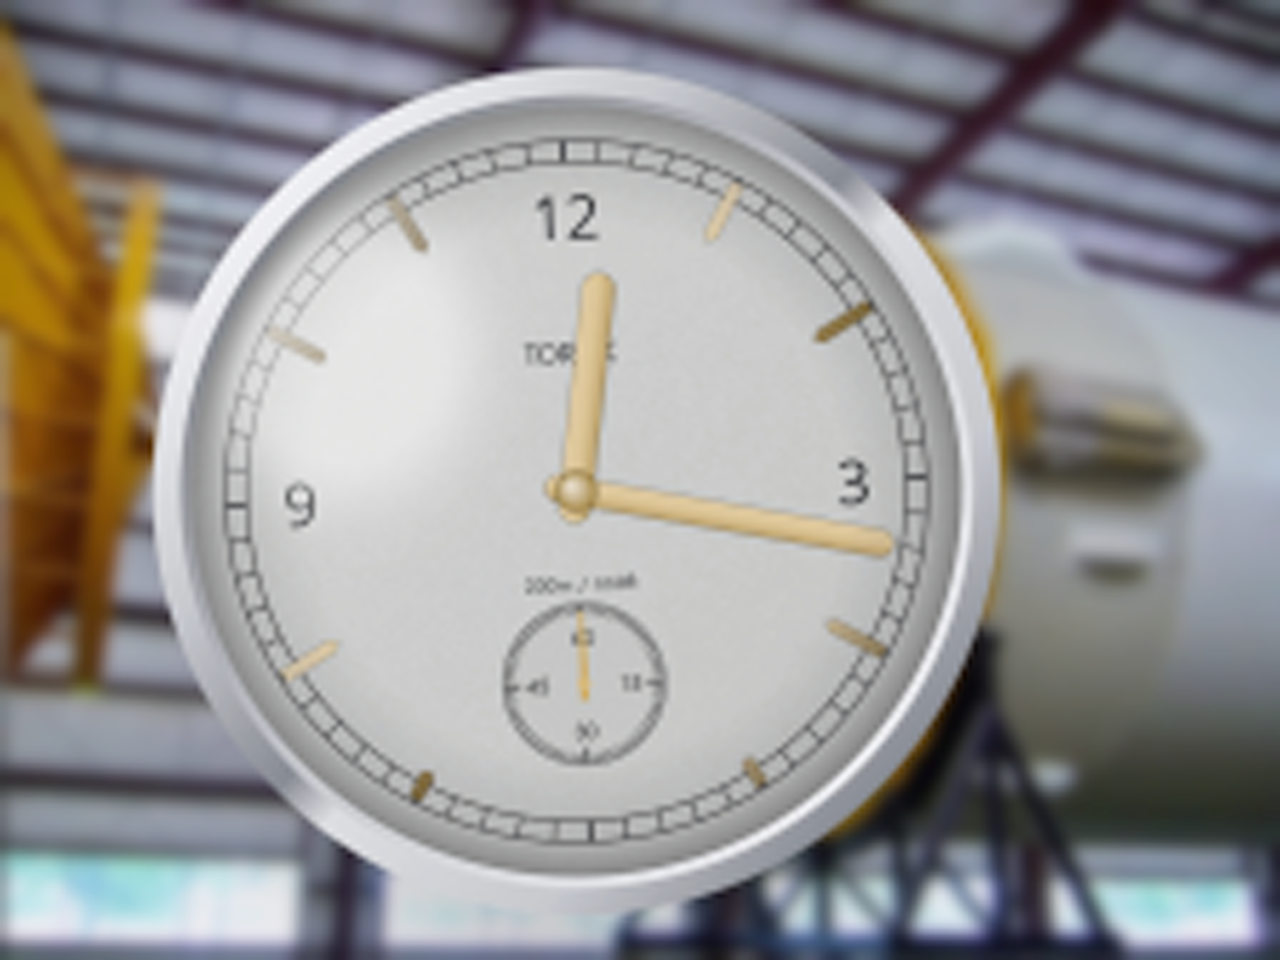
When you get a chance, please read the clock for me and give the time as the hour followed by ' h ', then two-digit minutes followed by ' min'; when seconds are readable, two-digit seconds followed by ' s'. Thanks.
12 h 17 min
